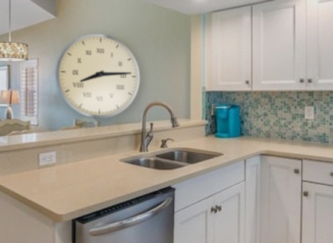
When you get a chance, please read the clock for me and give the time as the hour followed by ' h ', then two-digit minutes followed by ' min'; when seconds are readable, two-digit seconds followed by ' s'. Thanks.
8 h 14 min
